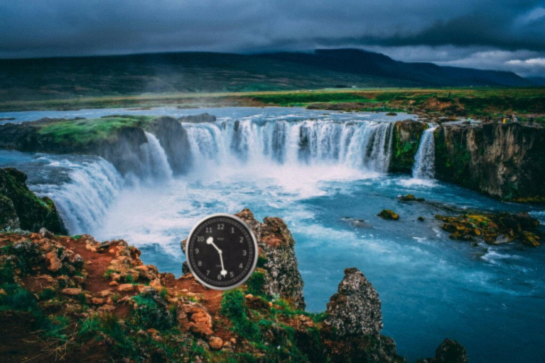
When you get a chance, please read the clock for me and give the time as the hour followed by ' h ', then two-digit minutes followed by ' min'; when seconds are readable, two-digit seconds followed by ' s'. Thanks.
10 h 28 min
